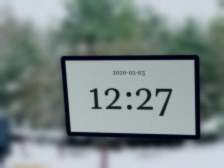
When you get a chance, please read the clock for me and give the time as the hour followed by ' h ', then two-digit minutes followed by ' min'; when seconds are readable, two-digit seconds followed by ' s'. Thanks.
12 h 27 min
